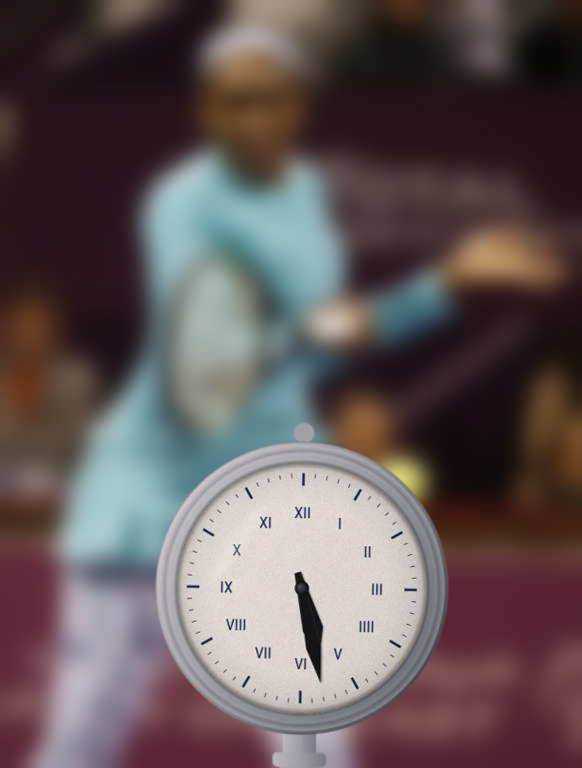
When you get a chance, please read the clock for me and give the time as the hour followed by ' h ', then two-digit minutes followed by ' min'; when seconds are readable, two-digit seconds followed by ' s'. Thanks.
5 h 28 min
